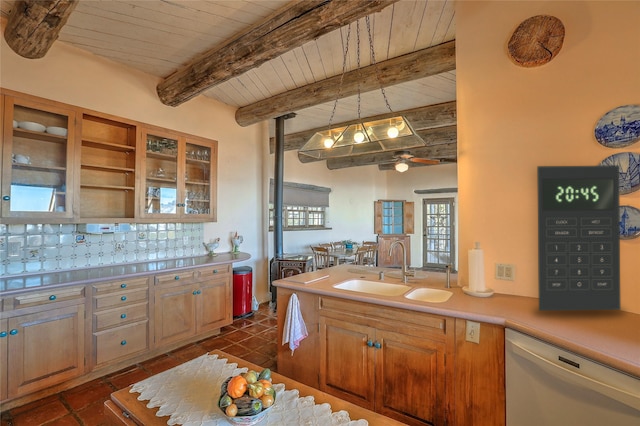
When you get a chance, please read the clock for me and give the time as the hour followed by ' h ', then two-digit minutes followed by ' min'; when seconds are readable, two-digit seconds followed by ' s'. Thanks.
20 h 45 min
